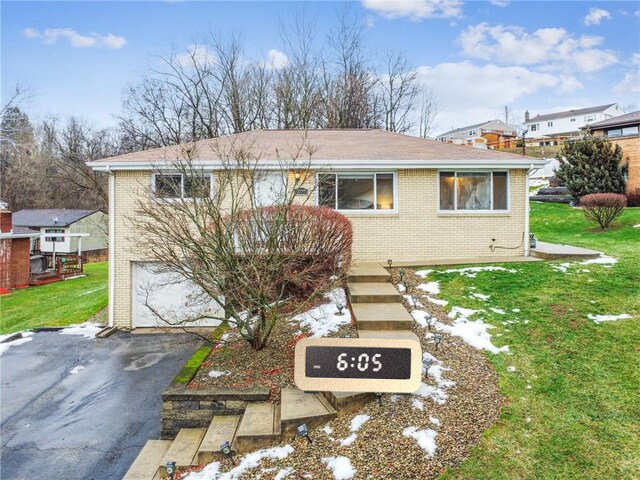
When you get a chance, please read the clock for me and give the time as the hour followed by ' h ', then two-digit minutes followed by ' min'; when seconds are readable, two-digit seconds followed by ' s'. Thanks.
6 h 05 min
